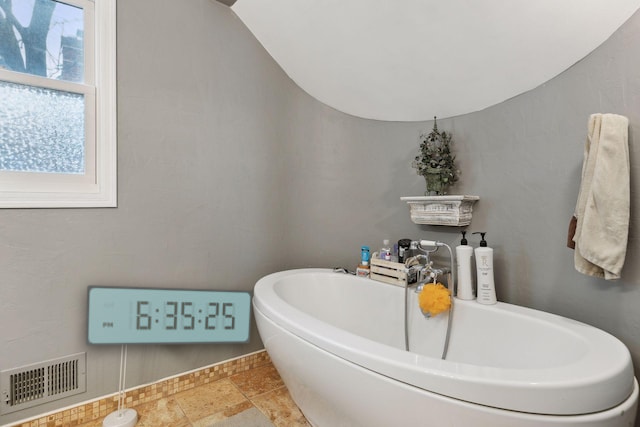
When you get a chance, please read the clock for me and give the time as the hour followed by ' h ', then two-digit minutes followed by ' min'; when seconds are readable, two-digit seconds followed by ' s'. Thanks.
6 h 35 min 25 s
